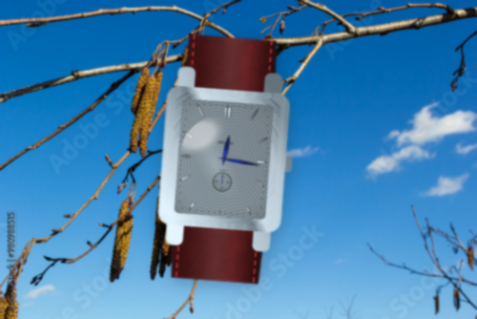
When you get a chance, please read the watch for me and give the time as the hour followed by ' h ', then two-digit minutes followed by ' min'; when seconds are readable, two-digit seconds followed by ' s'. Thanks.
12 h 16 min
